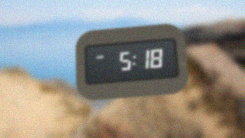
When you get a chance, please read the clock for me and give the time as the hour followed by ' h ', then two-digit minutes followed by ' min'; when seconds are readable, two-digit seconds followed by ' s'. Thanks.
5 h 18 min
